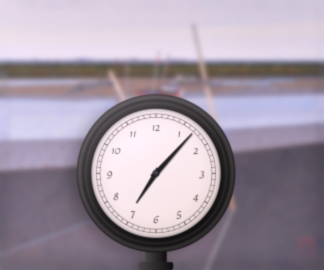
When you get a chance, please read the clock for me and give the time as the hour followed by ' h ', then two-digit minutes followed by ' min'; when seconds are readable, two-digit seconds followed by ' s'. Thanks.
7 h 07 min
